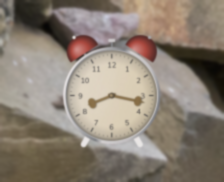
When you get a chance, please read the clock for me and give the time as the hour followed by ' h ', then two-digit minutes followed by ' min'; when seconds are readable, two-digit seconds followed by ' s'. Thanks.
8 h 17 min
